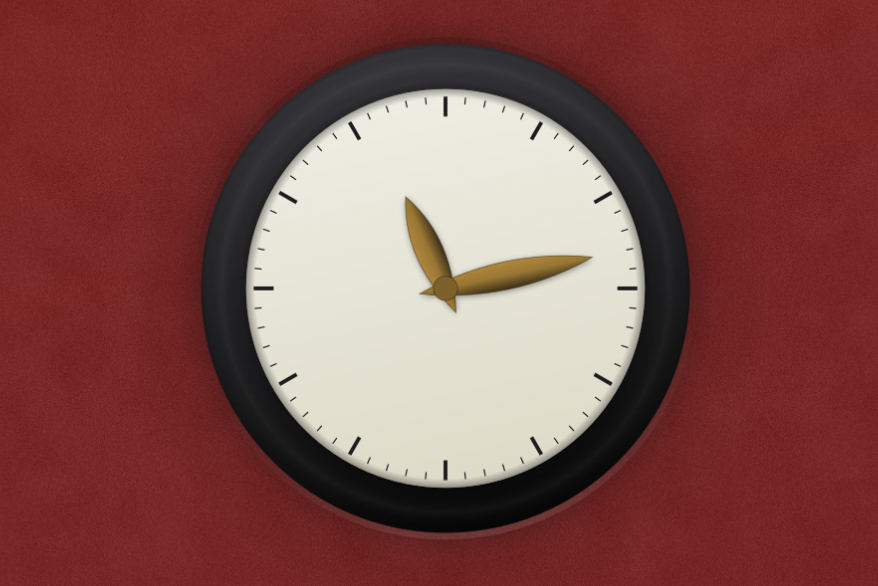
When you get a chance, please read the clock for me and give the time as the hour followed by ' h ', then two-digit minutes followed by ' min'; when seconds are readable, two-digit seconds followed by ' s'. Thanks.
11 h 13 min
